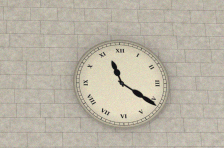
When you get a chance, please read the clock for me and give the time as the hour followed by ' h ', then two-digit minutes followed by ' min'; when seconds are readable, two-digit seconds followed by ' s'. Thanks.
11 h 21 min
